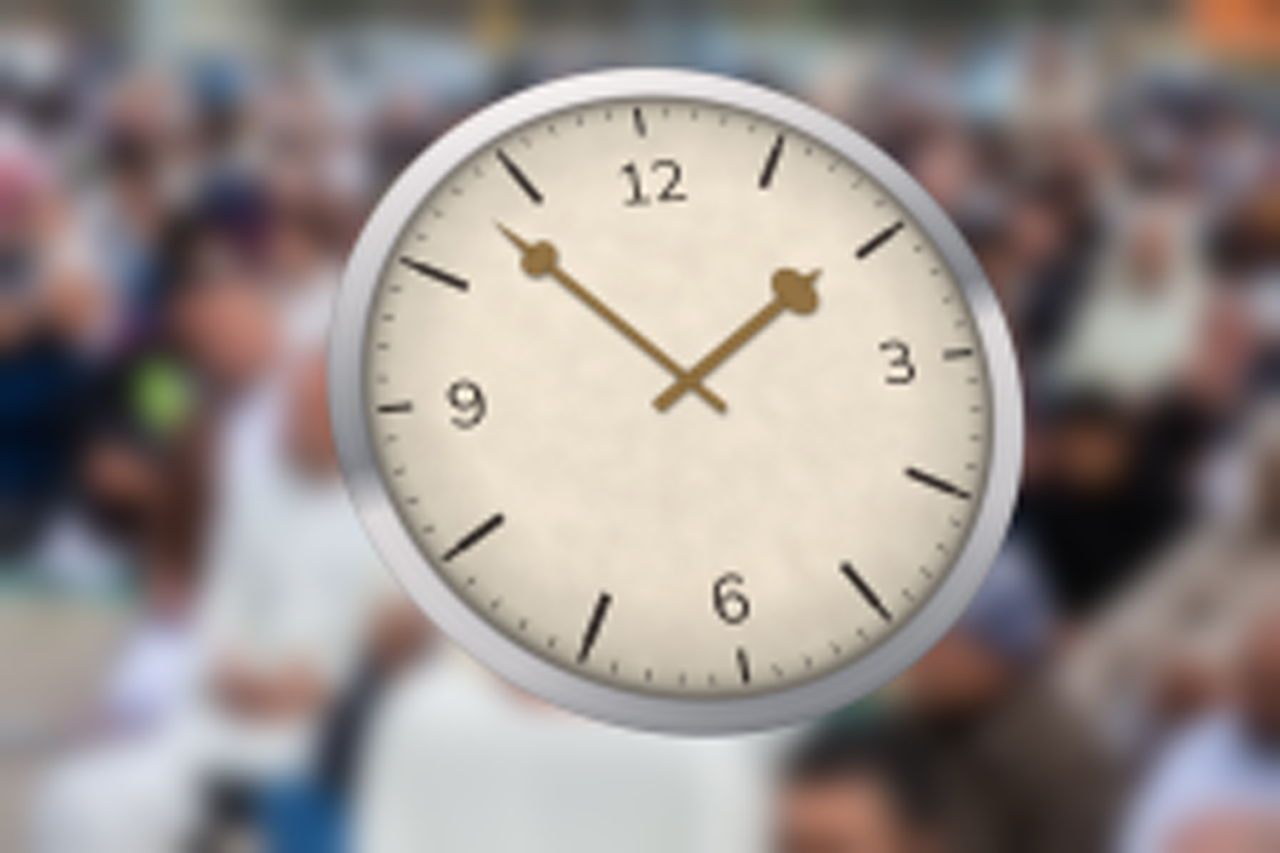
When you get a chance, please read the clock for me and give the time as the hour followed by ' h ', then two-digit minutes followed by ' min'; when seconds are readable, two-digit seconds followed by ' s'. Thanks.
1 h 53 min
